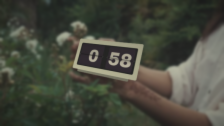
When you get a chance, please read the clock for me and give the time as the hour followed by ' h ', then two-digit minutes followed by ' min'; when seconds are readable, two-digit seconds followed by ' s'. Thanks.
0 h 58 min
